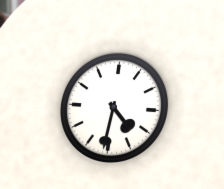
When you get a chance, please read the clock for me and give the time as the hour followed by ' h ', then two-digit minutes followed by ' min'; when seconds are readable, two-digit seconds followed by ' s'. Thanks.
4 h 31 min
